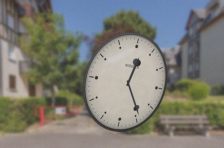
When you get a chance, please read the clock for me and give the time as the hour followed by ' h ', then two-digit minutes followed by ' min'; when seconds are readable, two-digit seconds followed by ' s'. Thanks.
12 h 24 min
